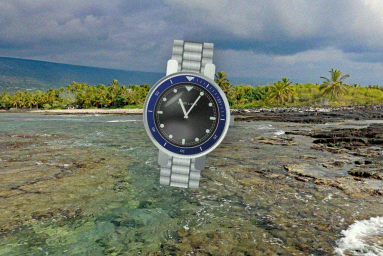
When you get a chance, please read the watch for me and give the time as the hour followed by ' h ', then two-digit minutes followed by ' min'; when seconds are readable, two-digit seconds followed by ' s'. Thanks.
11 h 05 min
